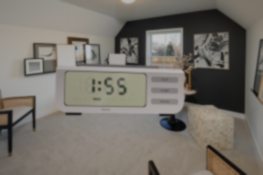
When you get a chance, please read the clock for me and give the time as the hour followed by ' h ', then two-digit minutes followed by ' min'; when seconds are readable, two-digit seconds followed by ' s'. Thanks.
1 h 55 min
